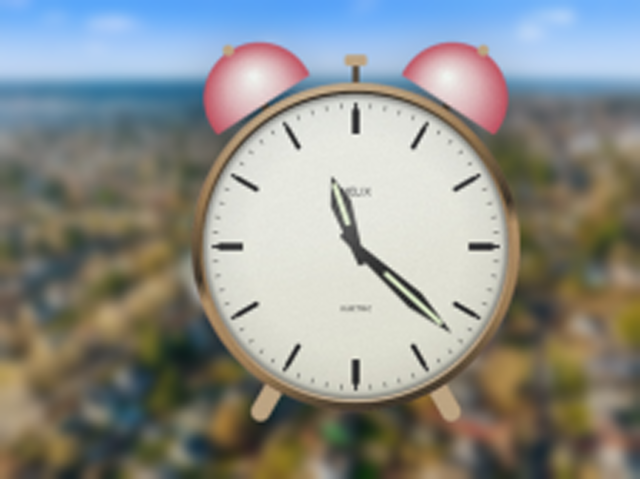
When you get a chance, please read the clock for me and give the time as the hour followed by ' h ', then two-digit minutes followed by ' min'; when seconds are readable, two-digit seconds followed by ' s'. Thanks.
11 h 22 min
